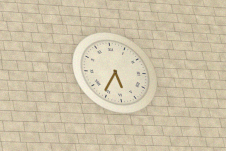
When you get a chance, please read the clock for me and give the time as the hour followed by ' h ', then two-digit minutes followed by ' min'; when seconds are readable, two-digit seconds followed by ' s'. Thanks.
5 h 36 min
